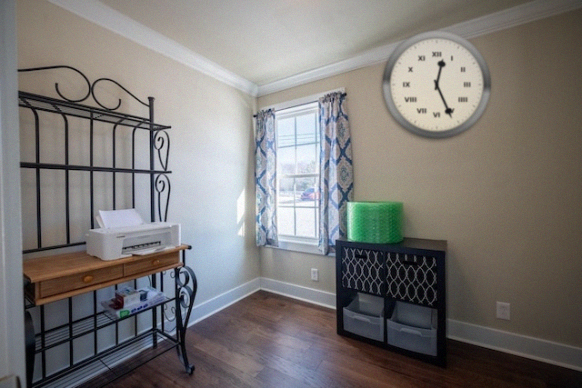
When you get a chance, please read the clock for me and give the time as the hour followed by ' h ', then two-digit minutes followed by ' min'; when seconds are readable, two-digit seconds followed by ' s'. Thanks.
12 h 26 min
